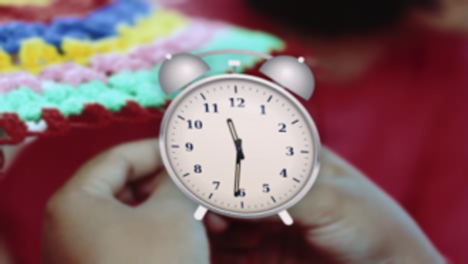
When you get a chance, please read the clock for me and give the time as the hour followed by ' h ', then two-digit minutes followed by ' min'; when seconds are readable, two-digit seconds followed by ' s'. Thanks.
11 h 31 min
